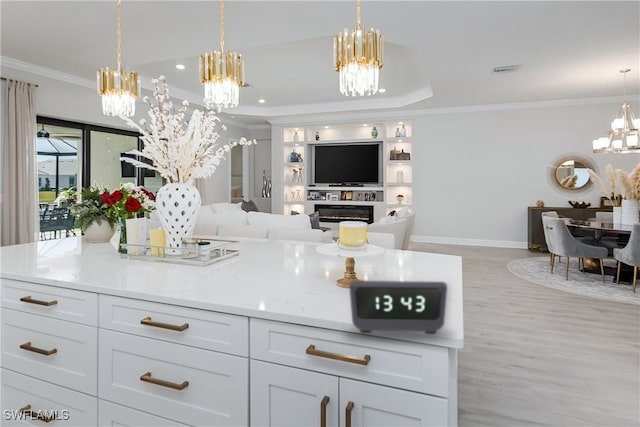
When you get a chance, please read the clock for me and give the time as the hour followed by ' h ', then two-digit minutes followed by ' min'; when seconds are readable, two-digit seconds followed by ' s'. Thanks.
13 h 43 min
